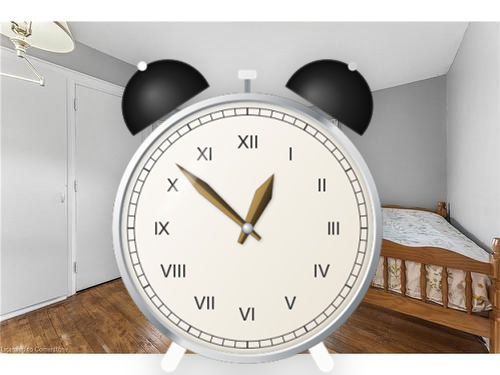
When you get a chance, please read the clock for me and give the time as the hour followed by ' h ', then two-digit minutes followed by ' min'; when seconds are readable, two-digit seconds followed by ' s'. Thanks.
12 h 52 min
